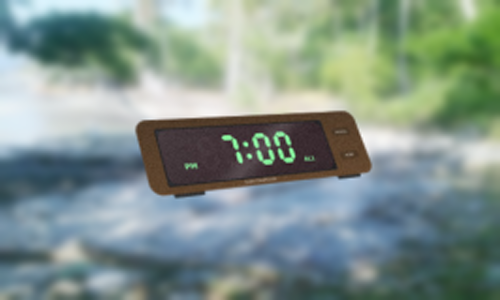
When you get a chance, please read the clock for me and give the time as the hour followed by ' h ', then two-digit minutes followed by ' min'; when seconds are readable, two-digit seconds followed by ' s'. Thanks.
7 h 00 min
